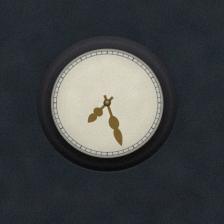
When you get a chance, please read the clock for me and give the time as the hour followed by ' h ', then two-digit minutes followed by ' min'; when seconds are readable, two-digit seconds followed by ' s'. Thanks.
7 h 27 min
